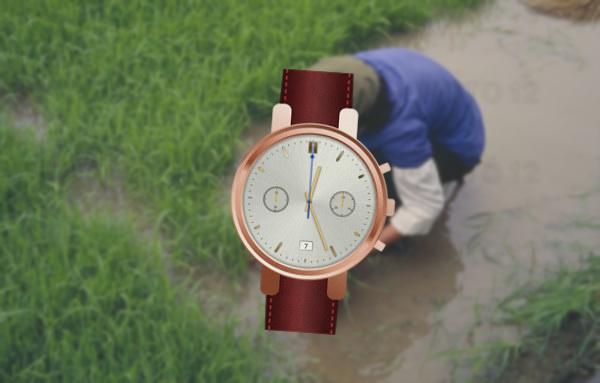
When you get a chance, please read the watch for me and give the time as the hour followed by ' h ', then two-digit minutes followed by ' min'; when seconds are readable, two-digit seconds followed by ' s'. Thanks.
12 h 26 min
